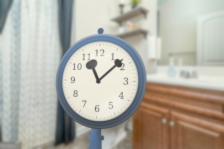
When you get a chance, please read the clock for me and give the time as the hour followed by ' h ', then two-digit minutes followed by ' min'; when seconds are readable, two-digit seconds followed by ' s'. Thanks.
11 h 08 min
